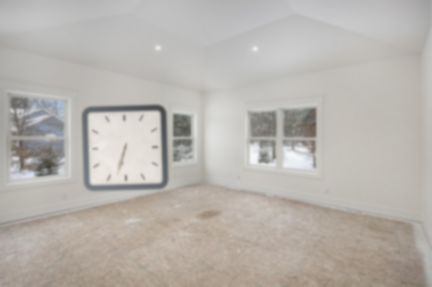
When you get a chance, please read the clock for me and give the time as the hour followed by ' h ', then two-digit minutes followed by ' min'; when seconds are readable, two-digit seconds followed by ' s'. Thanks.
6 h 33 min
